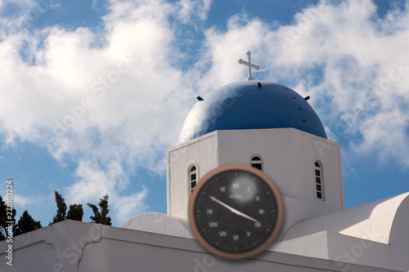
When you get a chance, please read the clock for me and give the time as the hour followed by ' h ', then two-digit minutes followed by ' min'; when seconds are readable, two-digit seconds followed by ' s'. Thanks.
3 h 50 min
